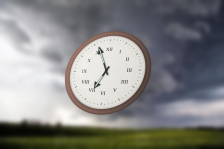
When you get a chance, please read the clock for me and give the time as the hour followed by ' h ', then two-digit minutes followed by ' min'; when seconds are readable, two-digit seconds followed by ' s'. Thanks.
6 h 56 min
